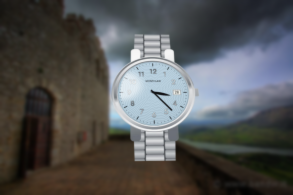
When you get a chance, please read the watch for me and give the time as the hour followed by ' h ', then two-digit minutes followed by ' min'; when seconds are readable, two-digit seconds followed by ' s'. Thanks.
3 h 23 min
